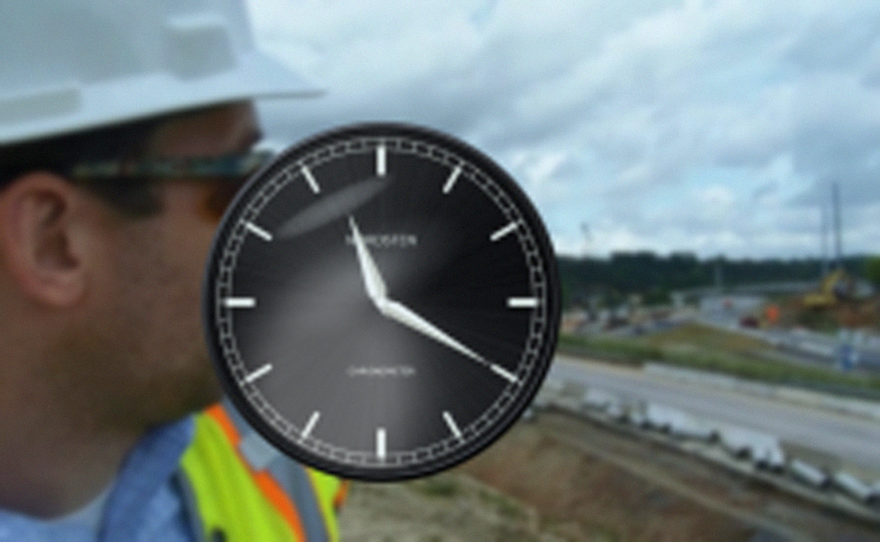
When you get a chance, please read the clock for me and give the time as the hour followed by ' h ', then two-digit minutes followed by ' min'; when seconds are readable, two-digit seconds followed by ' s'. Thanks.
11 h 20 min
